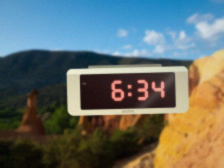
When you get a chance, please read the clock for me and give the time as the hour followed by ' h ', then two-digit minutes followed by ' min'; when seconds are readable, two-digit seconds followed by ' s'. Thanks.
6 h 34 min
